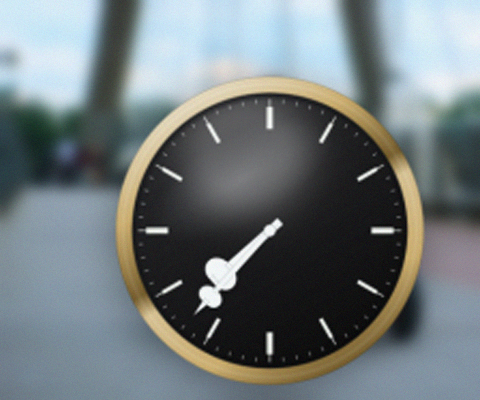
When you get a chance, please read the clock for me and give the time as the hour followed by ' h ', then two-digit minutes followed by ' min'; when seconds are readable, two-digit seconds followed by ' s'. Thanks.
7 h 37 min
